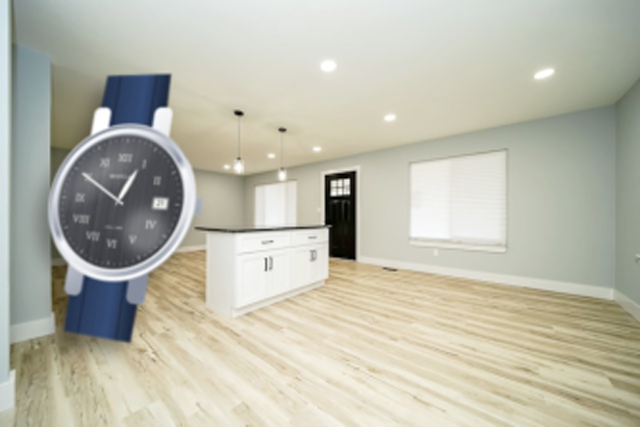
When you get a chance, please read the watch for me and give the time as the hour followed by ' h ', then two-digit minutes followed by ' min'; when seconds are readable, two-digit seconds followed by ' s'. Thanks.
12 h 50 min
